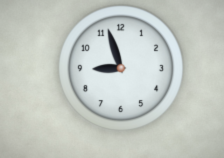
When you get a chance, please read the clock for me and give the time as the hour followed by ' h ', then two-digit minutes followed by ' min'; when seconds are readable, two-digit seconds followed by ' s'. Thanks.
8 h 57 min
